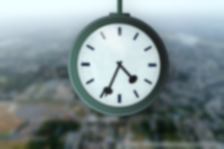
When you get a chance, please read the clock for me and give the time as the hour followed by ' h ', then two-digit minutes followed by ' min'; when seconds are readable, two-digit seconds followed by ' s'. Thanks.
4 h 34 min
